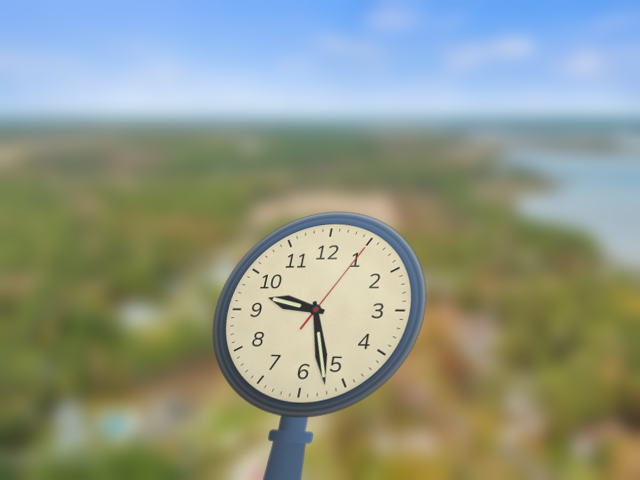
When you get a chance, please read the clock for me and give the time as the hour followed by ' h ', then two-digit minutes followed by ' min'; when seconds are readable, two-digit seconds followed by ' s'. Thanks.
9 h 27 min 05 s
